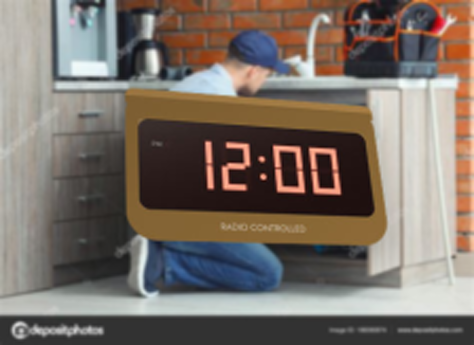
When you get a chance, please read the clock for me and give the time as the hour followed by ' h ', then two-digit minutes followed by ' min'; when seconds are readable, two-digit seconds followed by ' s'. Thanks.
12 h 00 min
